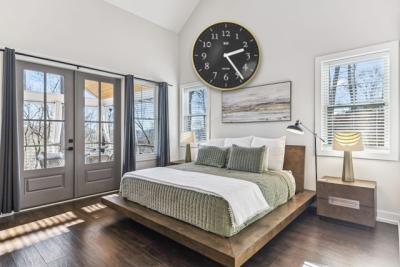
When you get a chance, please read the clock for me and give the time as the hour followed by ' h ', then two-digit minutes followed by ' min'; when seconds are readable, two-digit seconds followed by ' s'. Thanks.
2 h 24 min
